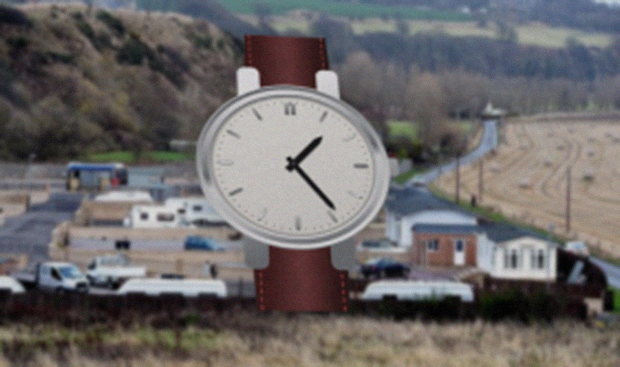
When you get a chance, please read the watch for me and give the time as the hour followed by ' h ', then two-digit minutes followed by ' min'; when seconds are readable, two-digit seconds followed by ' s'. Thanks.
1 h 24 min
